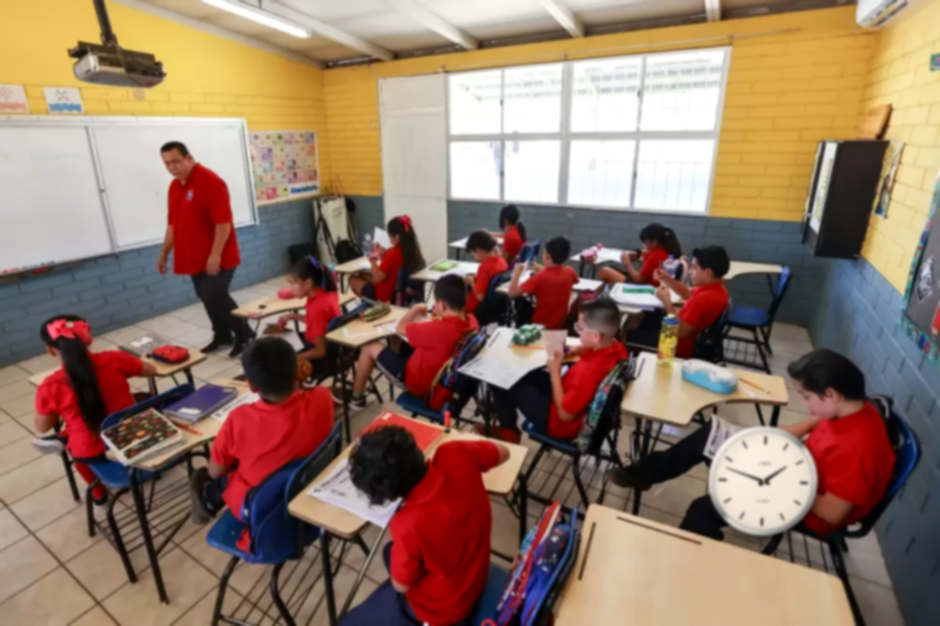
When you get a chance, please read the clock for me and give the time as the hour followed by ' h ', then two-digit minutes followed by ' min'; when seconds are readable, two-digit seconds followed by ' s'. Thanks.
1 h 48 min
